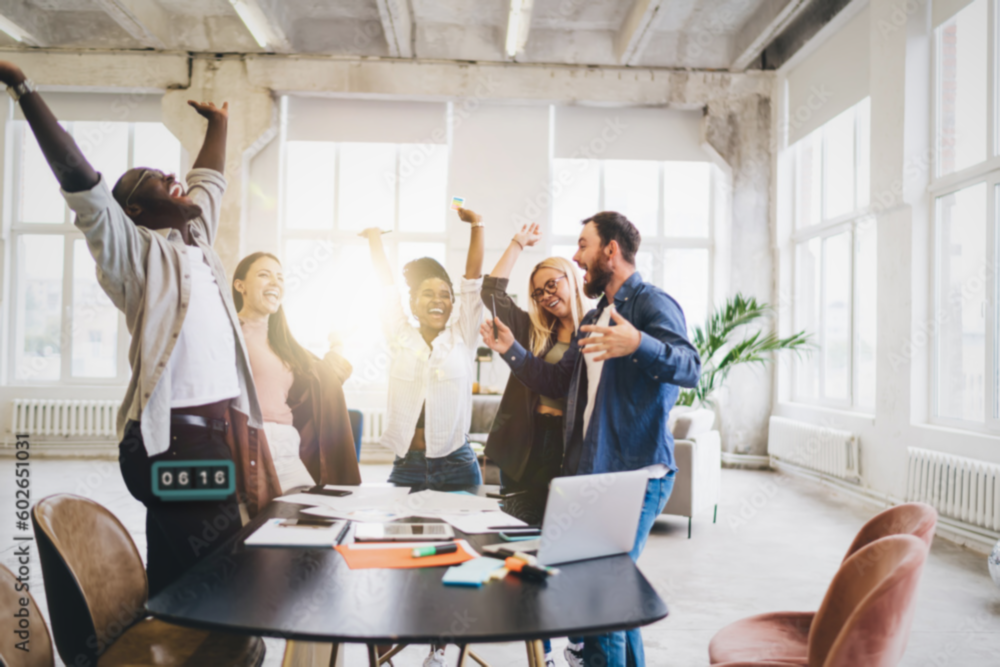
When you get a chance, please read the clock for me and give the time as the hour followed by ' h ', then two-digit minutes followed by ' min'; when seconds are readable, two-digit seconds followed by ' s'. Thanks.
6 h 16 min
